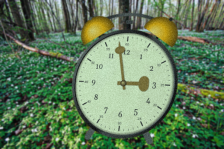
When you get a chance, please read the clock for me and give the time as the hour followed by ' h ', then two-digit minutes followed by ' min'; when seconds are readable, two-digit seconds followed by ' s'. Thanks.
2 h 58 min
